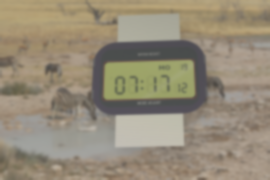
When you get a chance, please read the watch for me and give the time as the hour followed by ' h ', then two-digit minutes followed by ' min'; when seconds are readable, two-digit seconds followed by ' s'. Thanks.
7 h 17 min
